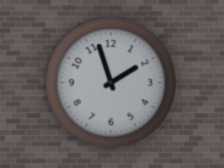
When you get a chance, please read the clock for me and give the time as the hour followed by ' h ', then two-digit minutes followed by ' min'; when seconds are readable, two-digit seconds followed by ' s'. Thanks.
1 h 57 min
